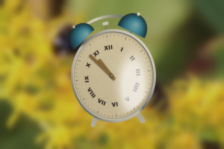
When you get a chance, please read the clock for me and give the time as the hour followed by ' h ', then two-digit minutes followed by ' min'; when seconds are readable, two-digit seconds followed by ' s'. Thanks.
10 h 53 min
